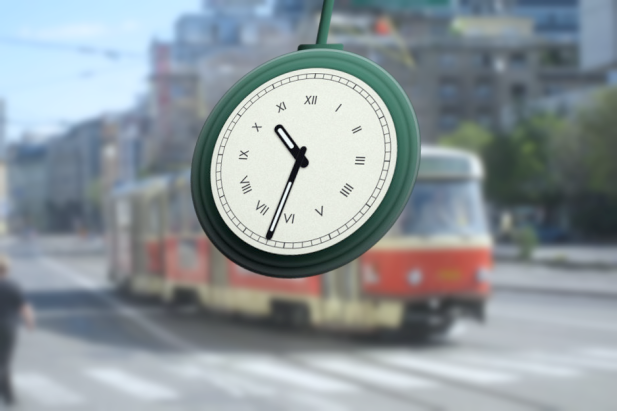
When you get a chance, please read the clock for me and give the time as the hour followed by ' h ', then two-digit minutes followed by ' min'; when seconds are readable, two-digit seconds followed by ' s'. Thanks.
10 h 32 min
